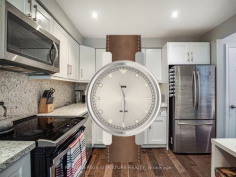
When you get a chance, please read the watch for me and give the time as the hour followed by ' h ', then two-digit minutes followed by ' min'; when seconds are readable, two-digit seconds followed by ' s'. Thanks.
11 h 30 min
